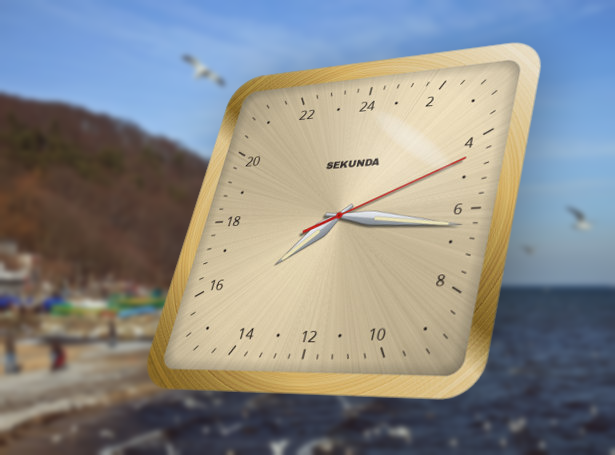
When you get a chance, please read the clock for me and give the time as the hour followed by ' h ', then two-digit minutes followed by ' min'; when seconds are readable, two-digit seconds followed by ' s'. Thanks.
15 h 16 min 11 s
